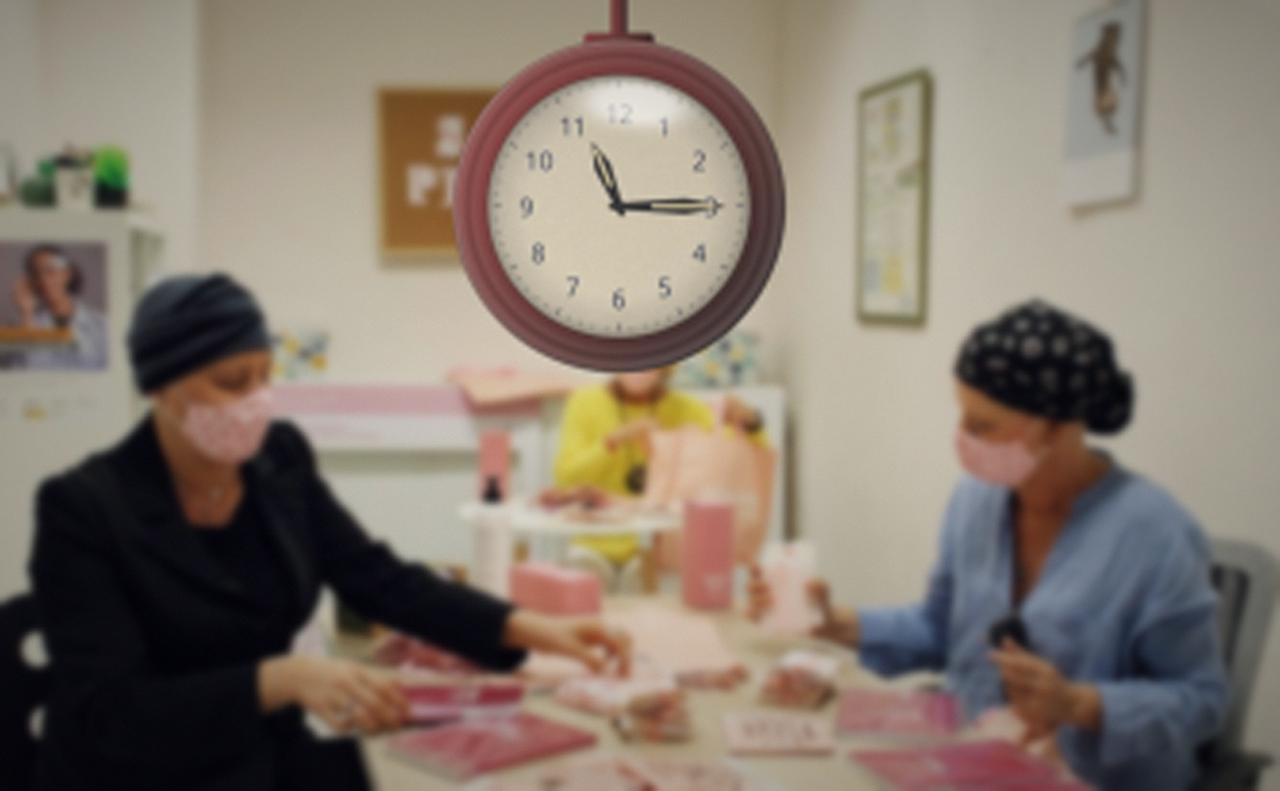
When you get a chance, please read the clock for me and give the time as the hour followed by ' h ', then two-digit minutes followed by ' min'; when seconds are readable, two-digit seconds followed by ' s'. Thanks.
11 h 15 min
